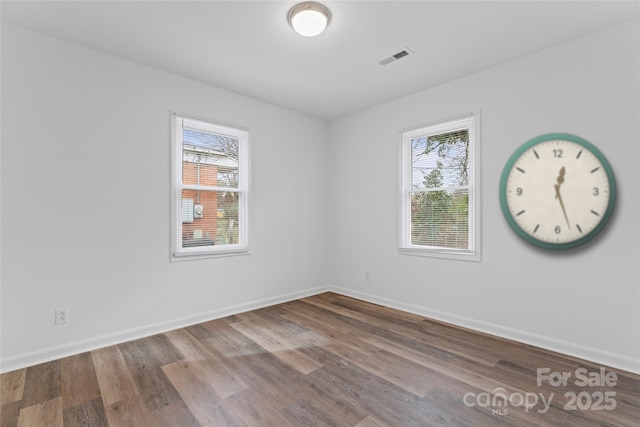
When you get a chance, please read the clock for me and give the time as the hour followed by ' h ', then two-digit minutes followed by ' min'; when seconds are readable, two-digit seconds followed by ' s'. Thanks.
12 h 27 min
